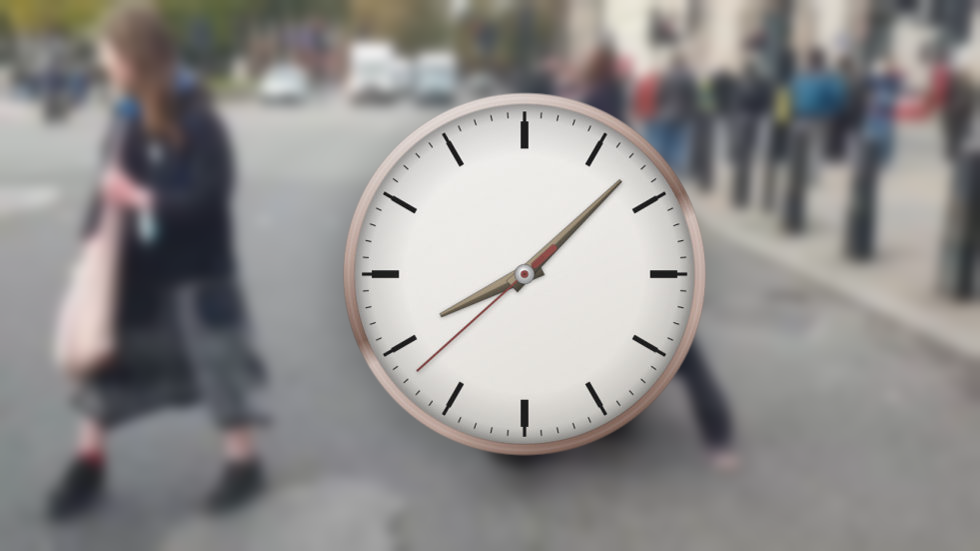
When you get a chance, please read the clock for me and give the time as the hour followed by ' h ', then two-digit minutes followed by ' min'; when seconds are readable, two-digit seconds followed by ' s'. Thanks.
8 h 07 min 38 s
